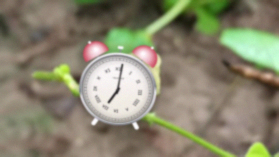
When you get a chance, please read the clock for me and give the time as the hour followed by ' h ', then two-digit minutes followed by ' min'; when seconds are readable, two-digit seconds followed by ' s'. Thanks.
7 h 01 min
